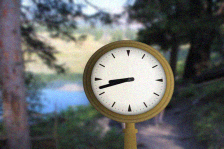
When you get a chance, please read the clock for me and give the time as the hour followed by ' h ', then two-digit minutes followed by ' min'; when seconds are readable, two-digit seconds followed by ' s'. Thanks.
8 h 42 min
